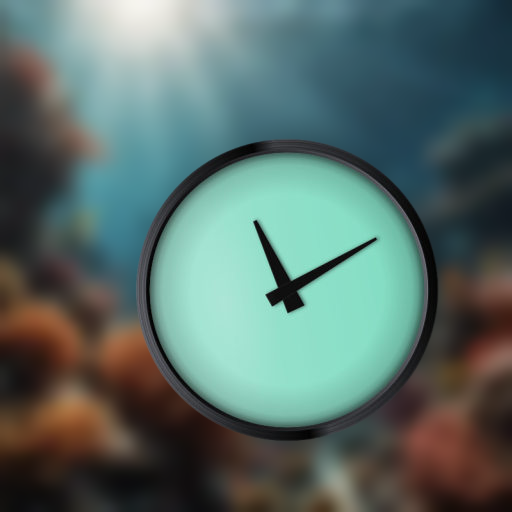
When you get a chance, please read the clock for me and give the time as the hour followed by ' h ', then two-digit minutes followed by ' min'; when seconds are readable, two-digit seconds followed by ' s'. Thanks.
11 h 10 min
